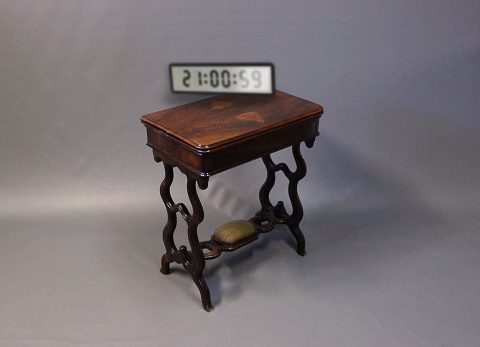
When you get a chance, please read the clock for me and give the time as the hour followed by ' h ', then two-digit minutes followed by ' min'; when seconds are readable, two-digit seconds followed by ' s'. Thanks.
21 h 00 min 59 s
